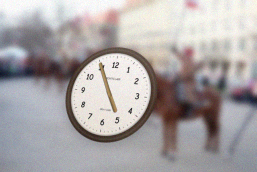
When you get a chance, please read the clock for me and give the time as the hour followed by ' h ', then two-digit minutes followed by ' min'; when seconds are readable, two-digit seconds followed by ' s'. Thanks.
4 h 55 min
